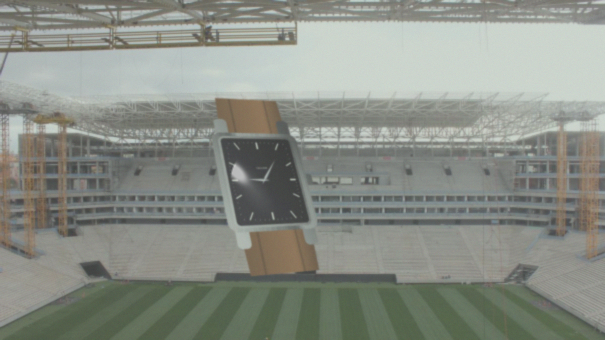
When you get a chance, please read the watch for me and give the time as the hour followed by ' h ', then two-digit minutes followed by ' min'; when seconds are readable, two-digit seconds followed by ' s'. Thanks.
9 h 06 min
